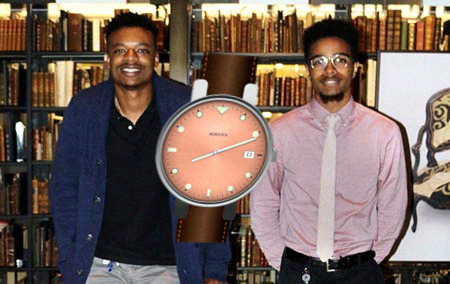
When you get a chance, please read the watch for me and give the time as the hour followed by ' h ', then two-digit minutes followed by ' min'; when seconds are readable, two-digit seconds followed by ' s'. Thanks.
8 h 11 min
